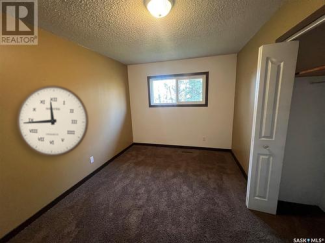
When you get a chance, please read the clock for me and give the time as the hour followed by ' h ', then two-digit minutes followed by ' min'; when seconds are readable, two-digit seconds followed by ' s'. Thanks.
11 h 44 min
